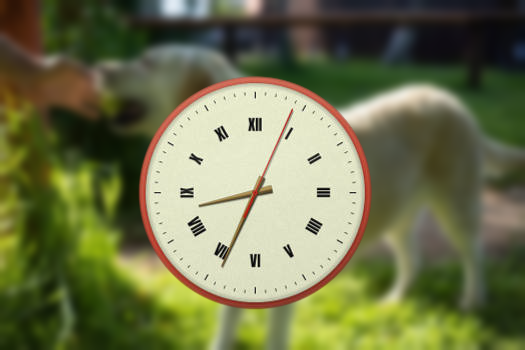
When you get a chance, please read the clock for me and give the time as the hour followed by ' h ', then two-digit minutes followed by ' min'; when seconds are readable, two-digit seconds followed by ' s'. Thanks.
8 h 34 min 04 s
